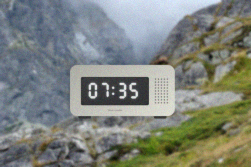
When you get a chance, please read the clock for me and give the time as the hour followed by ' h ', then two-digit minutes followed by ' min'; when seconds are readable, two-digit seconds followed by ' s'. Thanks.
7 h 35 min
